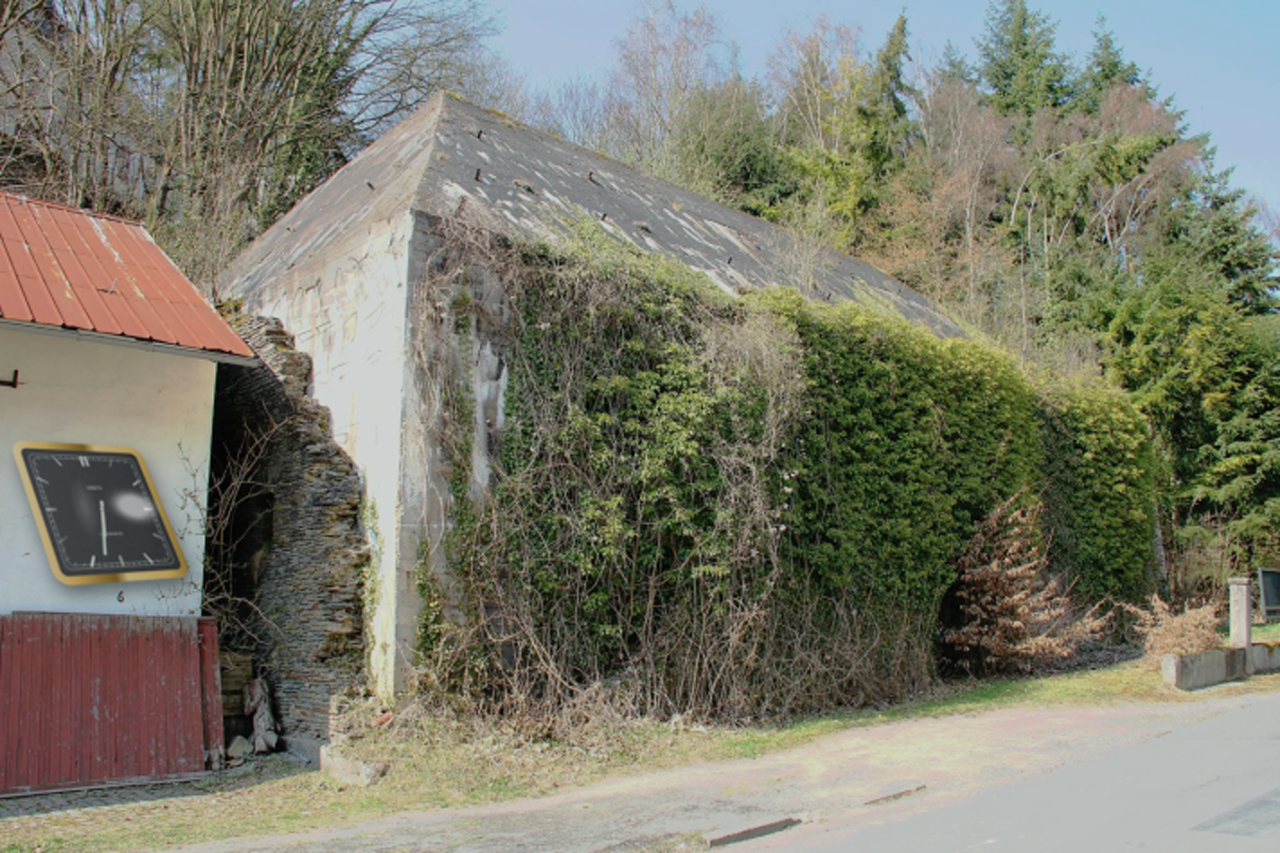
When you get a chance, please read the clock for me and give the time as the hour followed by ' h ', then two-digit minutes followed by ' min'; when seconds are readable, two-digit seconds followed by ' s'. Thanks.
6 h 33 min
